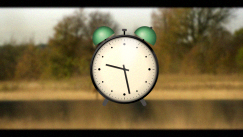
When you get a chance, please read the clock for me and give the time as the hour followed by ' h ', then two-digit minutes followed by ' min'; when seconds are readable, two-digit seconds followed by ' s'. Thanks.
9 h 28 min
